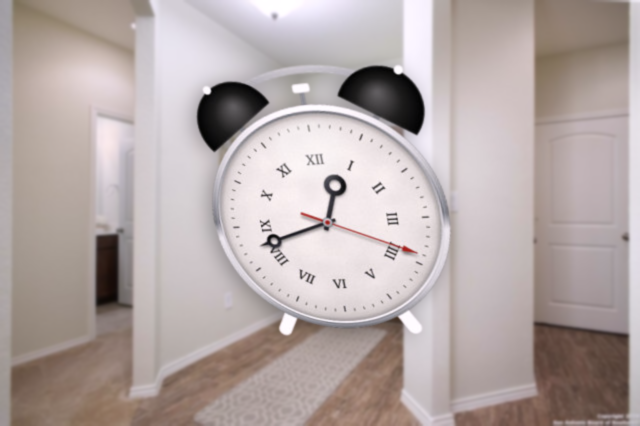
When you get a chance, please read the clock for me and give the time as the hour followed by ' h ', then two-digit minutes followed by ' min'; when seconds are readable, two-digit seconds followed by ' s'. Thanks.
12 h 42 min 19 s
